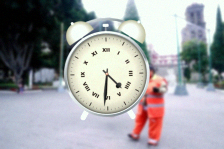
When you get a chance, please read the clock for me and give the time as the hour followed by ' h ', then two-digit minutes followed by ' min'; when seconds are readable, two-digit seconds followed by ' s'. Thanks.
4 h 31 min
